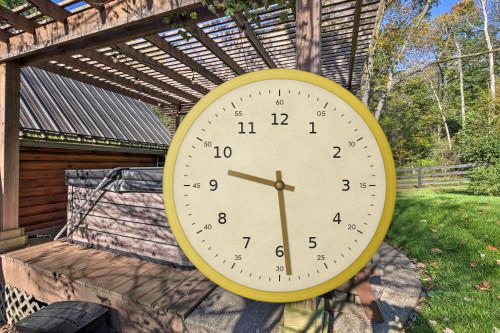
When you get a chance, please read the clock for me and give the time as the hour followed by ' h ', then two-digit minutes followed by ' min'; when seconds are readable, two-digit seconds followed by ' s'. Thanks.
9 h 29 min
